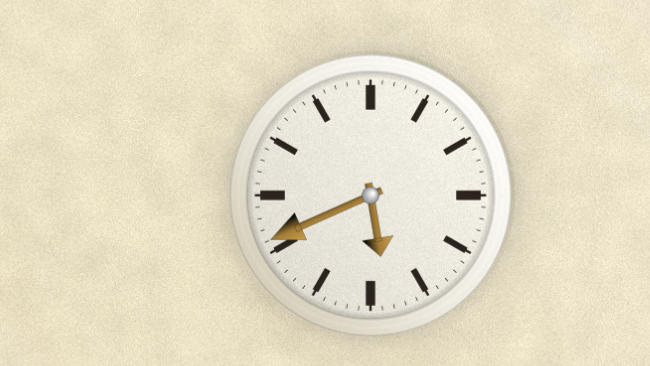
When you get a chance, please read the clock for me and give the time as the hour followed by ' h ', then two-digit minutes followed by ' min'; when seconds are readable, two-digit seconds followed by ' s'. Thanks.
5 h 41 min
